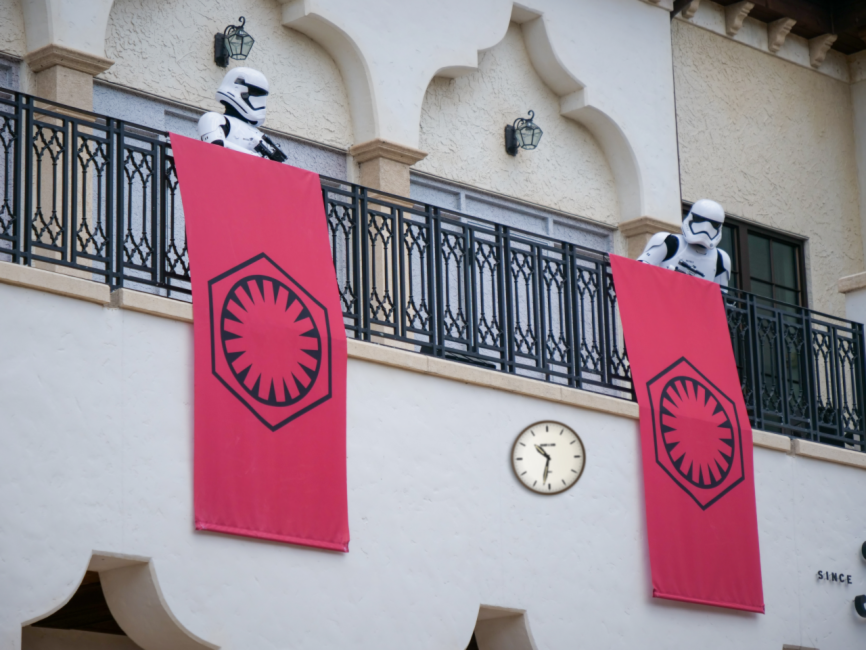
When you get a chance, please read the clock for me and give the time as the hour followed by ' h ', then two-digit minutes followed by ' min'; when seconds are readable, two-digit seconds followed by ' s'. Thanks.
10 h 32 min
